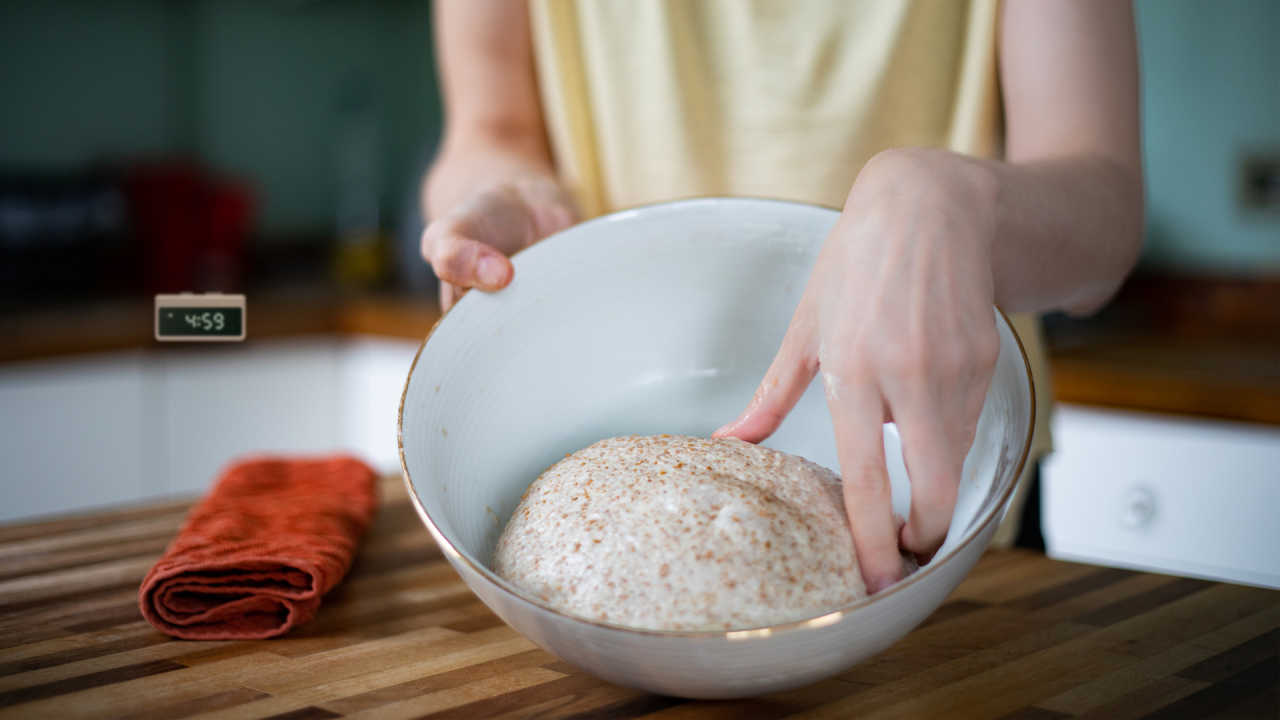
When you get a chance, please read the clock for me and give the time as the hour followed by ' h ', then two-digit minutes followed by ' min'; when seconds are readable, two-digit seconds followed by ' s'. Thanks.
4 h 59 min
